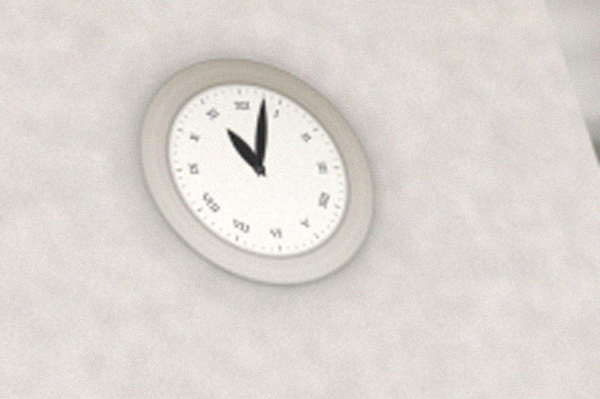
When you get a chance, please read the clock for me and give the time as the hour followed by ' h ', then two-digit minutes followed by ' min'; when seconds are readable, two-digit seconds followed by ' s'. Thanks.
11 h 03 min
